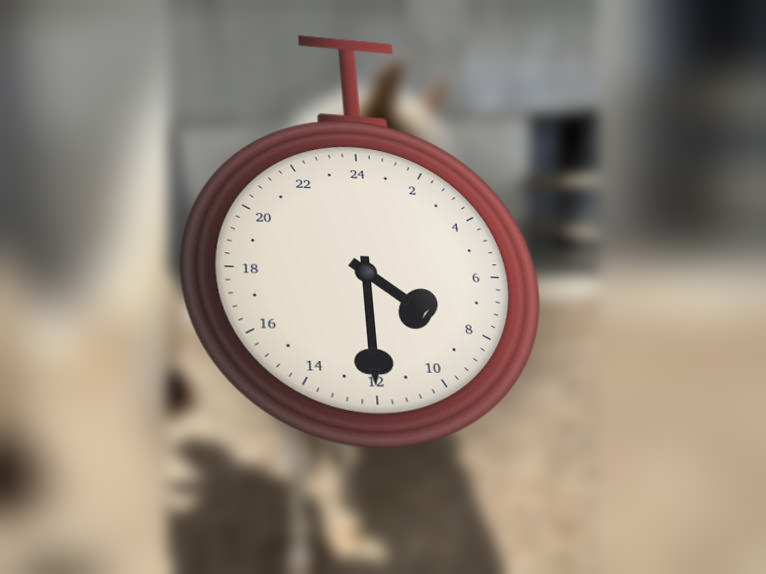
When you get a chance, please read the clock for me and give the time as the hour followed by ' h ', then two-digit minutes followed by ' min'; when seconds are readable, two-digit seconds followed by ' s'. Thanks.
8 h 30 min
